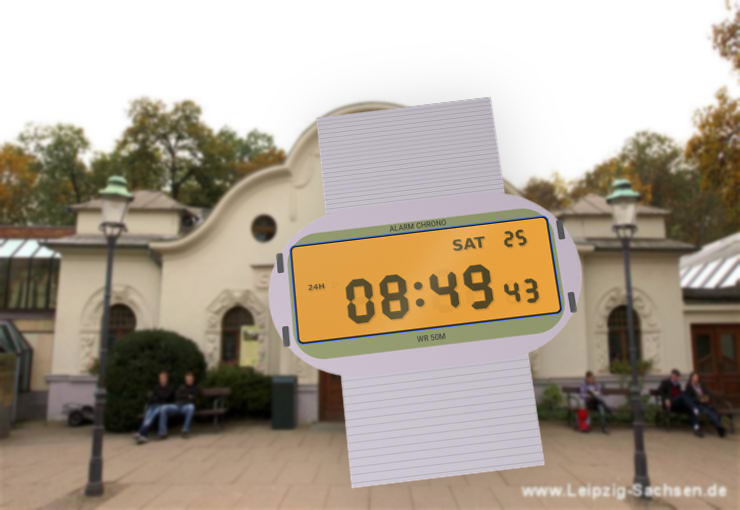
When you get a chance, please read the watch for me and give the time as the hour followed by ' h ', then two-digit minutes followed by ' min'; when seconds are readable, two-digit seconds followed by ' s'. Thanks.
8 h 49 min 43 s
